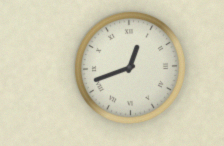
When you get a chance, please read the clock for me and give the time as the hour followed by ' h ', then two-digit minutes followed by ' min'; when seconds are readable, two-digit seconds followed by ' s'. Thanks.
12 h 42 min
